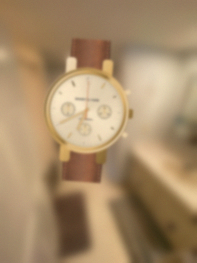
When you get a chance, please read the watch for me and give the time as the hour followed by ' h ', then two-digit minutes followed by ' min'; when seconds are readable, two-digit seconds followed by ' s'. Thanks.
6 h 40 min
